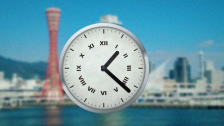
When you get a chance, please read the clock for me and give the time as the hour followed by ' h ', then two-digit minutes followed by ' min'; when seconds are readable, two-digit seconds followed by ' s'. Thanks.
1 h 22 min
